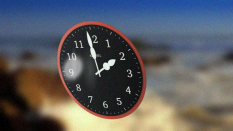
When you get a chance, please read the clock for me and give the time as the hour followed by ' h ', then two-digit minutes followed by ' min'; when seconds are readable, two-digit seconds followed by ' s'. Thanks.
1 h 59 min
